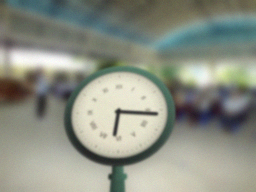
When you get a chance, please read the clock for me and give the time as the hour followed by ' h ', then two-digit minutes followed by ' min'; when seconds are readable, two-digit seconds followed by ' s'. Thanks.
6 h 16 min
